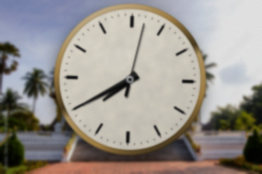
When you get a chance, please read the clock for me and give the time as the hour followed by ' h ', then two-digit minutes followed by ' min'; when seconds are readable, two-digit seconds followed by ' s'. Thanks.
7 h 40 min 02 s
